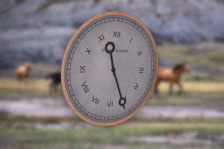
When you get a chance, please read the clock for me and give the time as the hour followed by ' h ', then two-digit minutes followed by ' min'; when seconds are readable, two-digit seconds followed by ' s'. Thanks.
11 h 26 min
